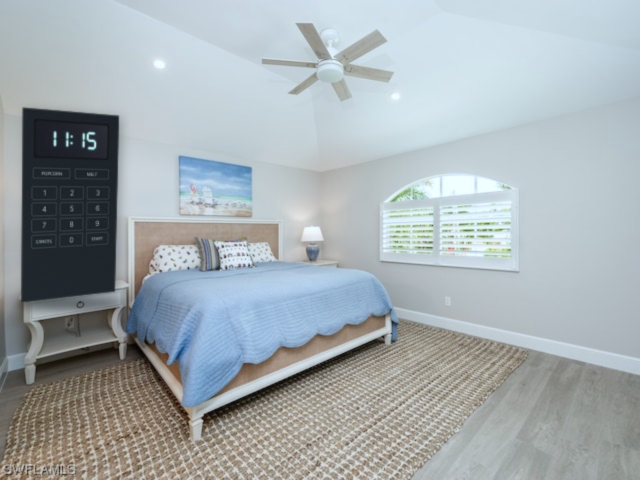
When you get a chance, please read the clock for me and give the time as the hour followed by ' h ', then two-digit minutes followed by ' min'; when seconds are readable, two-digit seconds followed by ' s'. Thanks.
11 h 15 min
